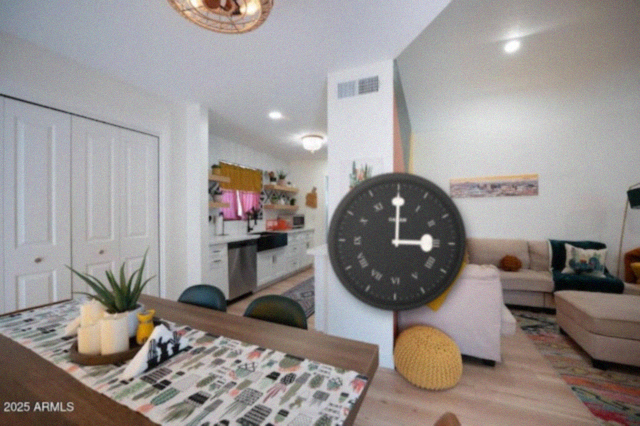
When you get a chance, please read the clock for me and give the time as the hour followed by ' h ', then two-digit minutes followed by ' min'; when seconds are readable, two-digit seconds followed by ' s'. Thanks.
3 h 00 min
